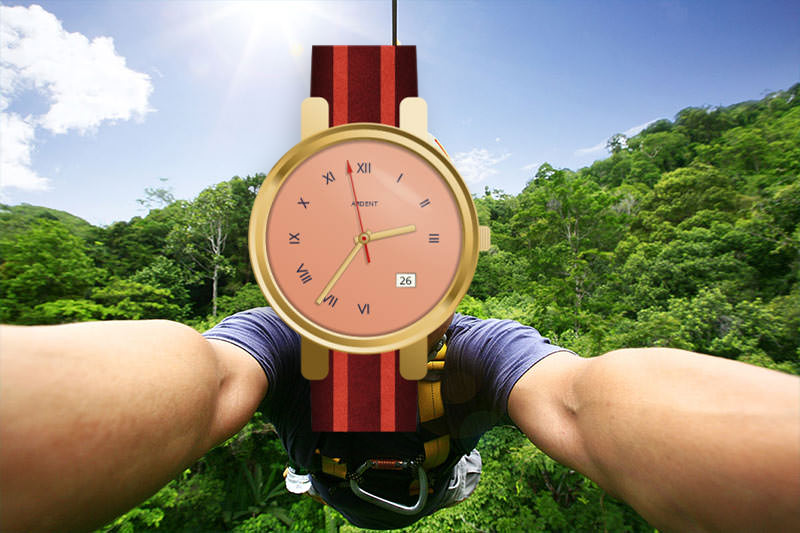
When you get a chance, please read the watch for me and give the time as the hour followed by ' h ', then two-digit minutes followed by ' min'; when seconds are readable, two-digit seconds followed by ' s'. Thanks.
2 h 35 min 58 s
